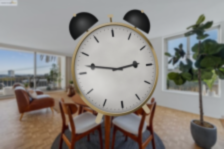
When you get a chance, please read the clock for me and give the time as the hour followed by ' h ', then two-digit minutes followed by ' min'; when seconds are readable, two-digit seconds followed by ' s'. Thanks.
2 h 47 min
